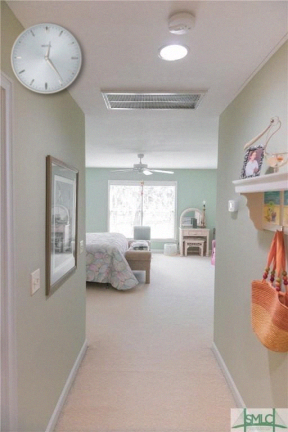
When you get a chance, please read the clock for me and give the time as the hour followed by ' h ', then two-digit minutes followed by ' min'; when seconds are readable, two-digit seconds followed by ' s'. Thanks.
12 h 24 min
